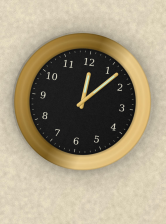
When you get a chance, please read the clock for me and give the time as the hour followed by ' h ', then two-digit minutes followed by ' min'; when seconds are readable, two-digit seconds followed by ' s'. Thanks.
12 h 07 min
